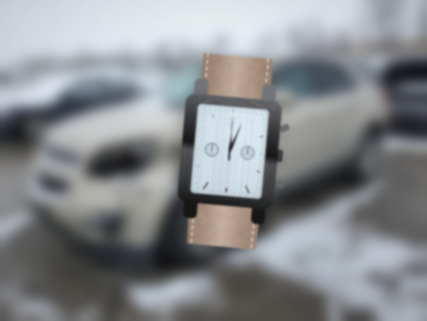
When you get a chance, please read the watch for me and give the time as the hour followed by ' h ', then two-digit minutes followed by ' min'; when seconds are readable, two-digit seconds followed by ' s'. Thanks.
12 h 03 min
